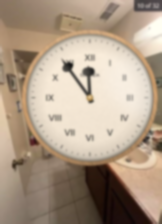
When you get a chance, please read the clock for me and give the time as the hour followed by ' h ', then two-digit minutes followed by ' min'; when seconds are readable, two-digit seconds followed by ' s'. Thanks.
11 h 54 min
